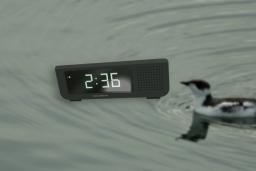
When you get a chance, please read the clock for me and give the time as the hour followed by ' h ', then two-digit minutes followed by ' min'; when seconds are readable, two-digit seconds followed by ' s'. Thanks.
2 h 36 min
